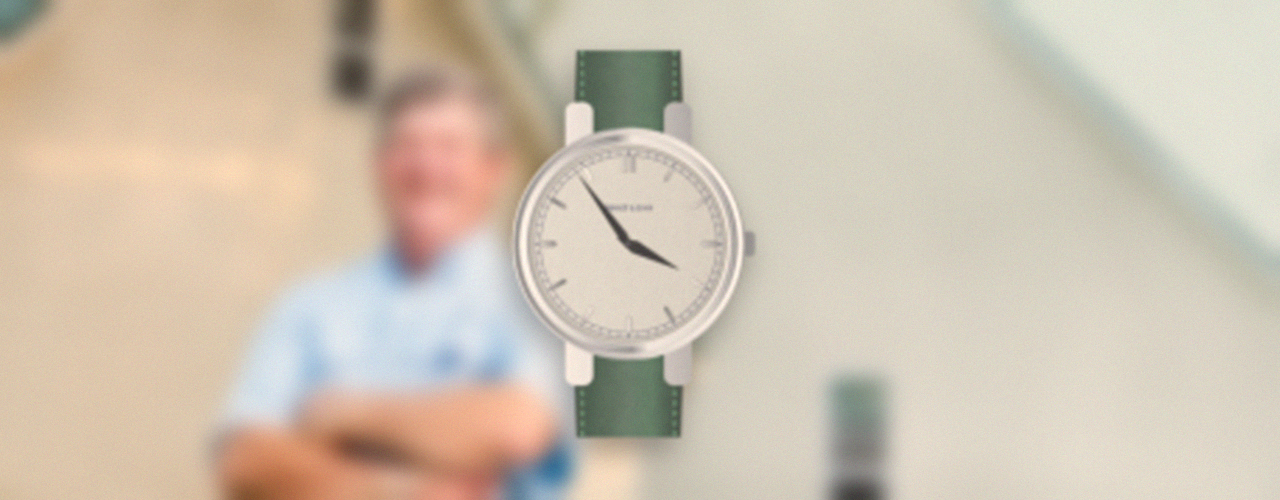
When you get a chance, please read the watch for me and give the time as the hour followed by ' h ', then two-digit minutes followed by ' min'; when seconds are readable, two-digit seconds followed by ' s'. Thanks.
3 h 54 min
